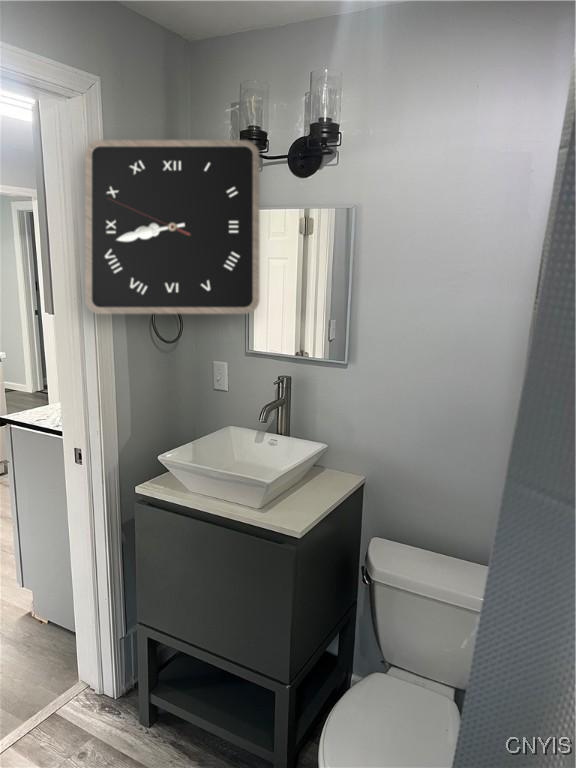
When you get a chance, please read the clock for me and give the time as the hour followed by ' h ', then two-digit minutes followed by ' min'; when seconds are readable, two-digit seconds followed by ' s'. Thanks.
8 h 42 min 49 s
